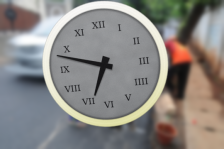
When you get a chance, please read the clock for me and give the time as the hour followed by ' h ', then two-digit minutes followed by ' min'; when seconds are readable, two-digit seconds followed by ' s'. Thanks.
6 h 48 min
